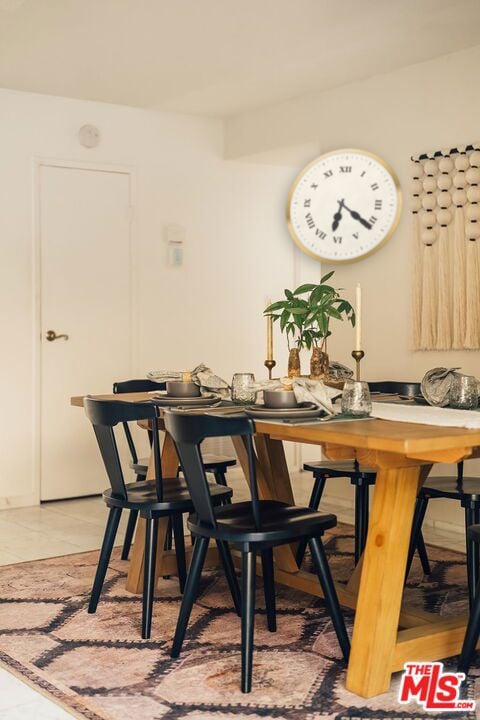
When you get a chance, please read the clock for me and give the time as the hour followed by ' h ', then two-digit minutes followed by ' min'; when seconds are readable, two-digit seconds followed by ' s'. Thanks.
6 h 21 min
